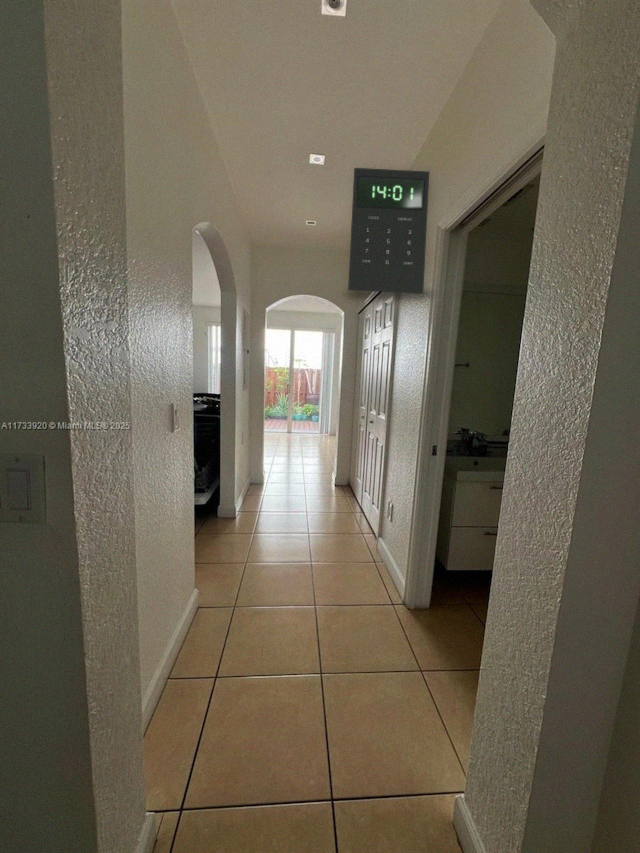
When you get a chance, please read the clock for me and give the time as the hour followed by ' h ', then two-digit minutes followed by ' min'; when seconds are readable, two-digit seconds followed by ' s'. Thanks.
14 h 01 min
